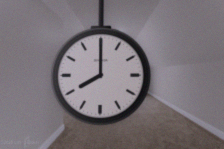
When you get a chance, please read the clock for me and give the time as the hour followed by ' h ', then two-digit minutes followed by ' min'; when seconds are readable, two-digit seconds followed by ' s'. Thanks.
8 h 00 min
